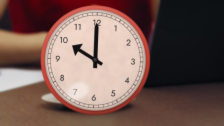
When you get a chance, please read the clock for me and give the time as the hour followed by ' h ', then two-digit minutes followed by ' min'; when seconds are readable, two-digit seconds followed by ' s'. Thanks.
10 h 00 min
